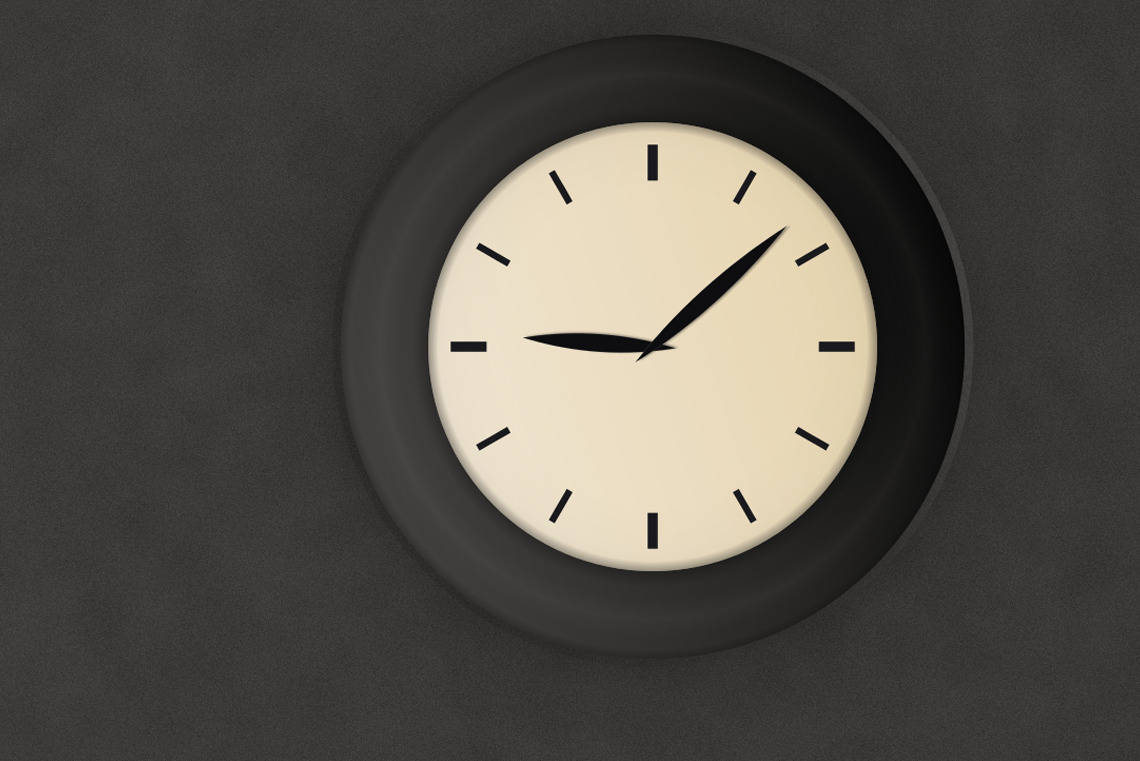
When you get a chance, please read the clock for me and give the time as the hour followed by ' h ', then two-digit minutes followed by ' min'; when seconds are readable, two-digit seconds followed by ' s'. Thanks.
9 h 08 min
